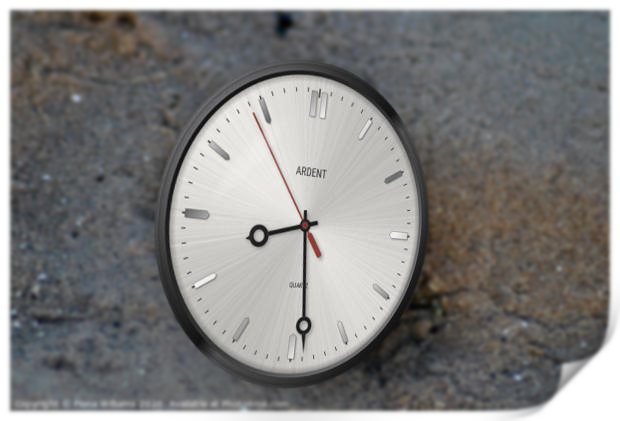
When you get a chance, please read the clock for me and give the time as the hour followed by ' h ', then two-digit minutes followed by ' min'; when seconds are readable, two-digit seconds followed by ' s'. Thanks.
8 h 28 min 54 s
